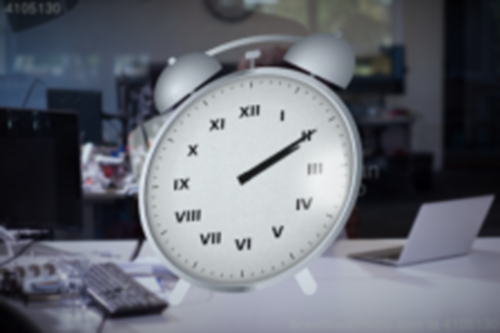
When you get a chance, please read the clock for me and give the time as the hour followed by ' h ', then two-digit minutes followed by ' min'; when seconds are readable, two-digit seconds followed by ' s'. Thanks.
2 h 10 min
